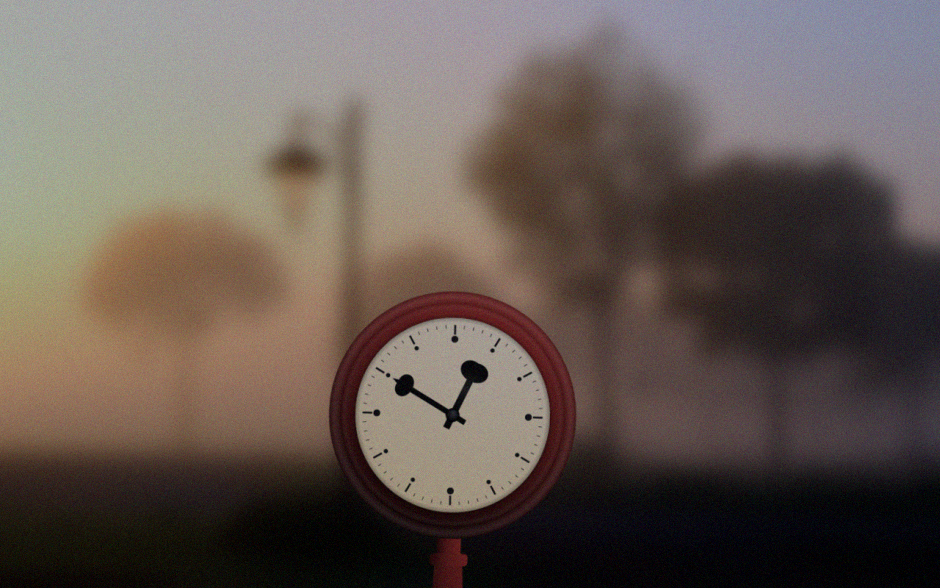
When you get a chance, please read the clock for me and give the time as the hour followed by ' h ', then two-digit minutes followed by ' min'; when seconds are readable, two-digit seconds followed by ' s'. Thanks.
12 h 50 min
